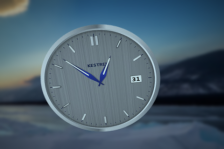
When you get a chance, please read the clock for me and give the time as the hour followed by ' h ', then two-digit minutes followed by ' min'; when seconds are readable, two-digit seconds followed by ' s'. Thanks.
12 h 52 min
